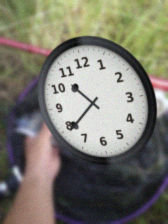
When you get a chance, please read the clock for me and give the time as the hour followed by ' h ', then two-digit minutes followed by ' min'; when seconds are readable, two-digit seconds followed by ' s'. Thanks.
10 h 39 min
